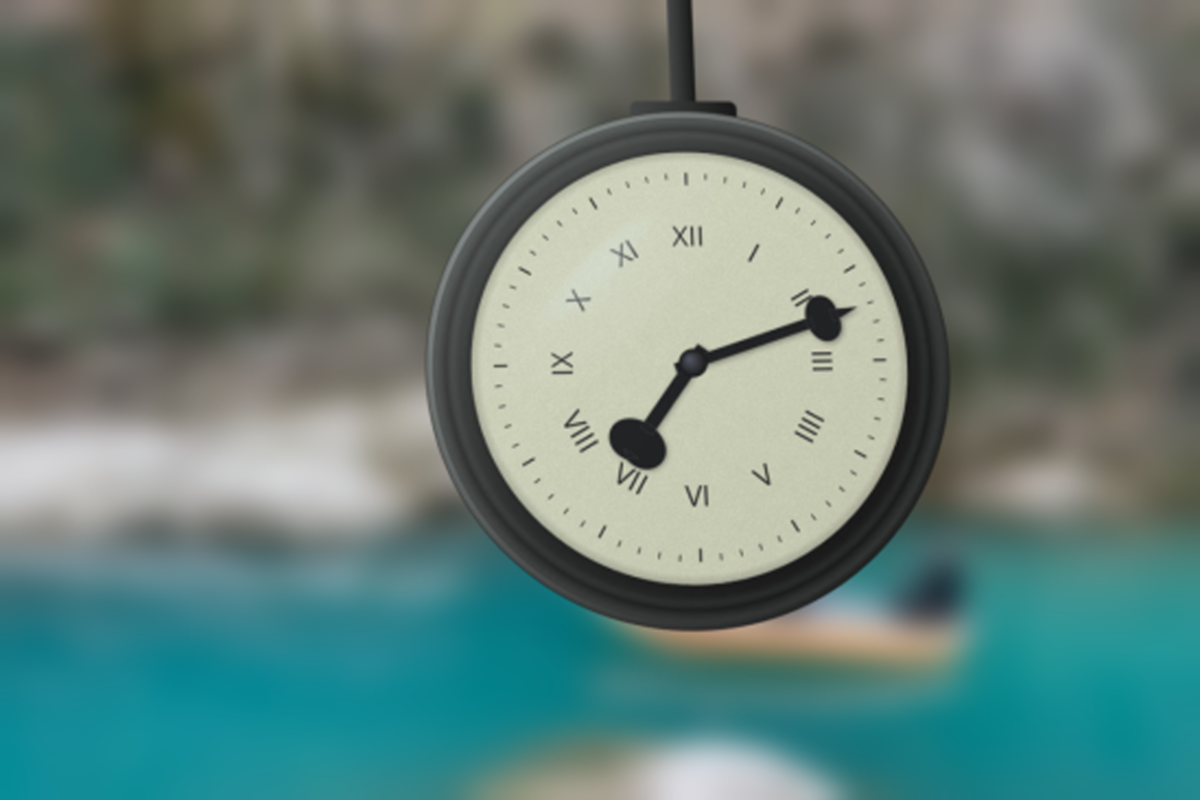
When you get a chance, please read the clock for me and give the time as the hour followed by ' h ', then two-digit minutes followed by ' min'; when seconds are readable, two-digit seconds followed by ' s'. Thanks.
7 h 12 min
